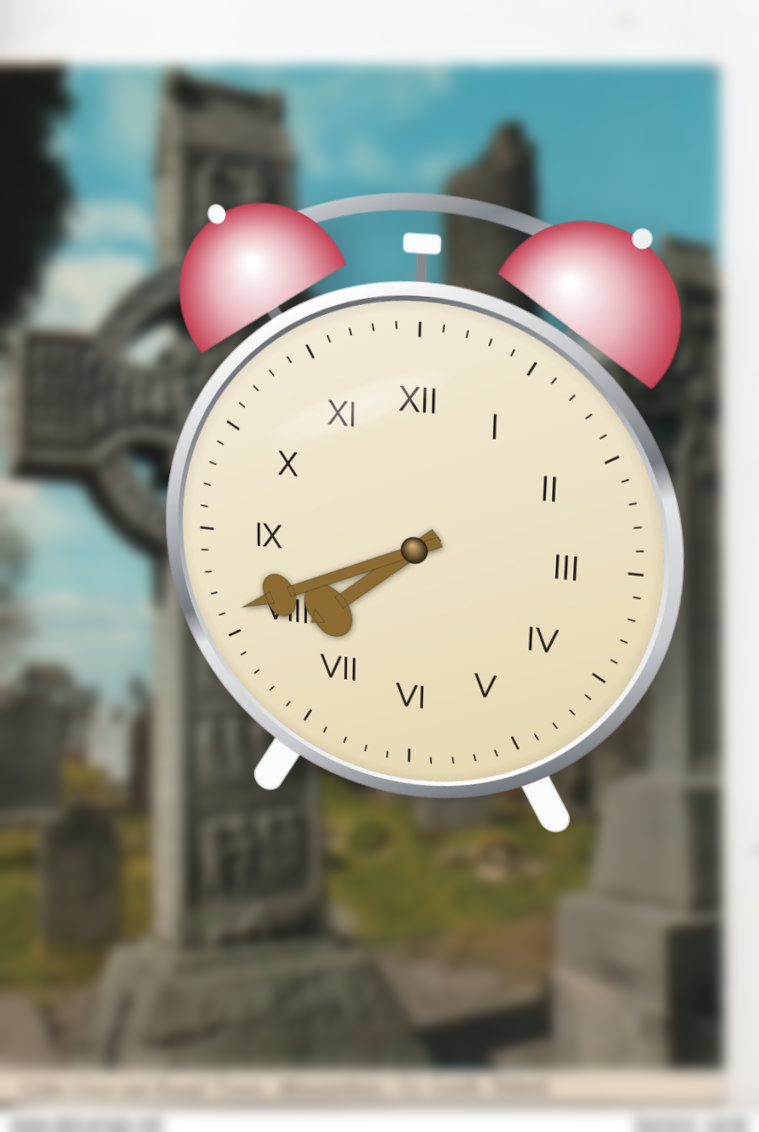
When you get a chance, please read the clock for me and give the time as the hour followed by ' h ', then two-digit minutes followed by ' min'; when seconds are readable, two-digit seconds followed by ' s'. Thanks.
7 h 41 min
